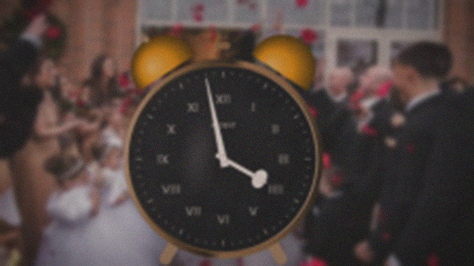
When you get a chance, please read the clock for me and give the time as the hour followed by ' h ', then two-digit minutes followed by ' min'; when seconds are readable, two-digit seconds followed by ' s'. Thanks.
3 h 58 min
